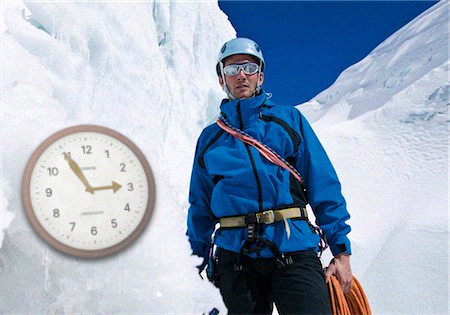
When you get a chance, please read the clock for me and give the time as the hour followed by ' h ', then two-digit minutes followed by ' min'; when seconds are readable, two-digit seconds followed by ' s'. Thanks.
2 h 55 min
